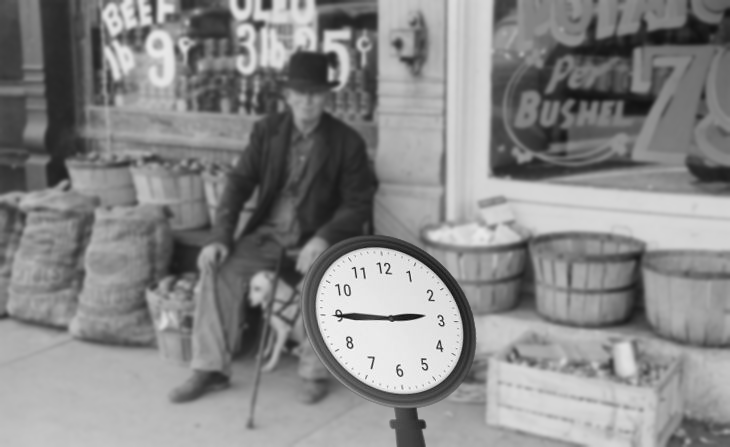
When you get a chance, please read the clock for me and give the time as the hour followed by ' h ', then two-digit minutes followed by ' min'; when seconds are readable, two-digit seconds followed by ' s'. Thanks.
2 h 45 min
